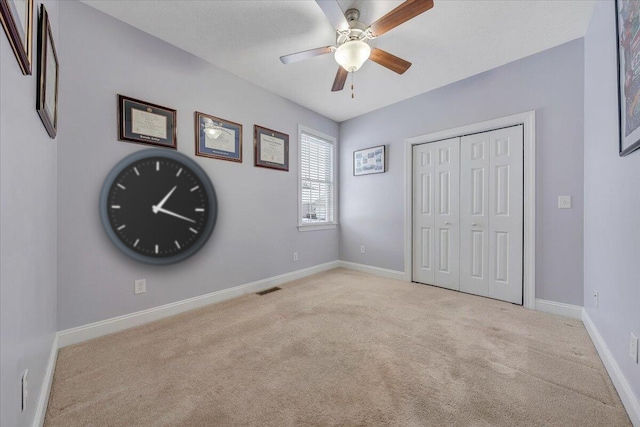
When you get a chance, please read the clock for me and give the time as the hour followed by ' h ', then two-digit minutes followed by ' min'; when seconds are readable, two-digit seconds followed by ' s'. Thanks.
1 h 18 min
